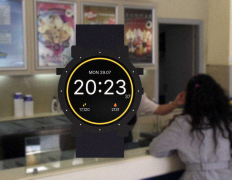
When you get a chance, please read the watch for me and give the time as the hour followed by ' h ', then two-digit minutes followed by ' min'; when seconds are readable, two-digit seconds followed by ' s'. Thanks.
20 h 23 min
